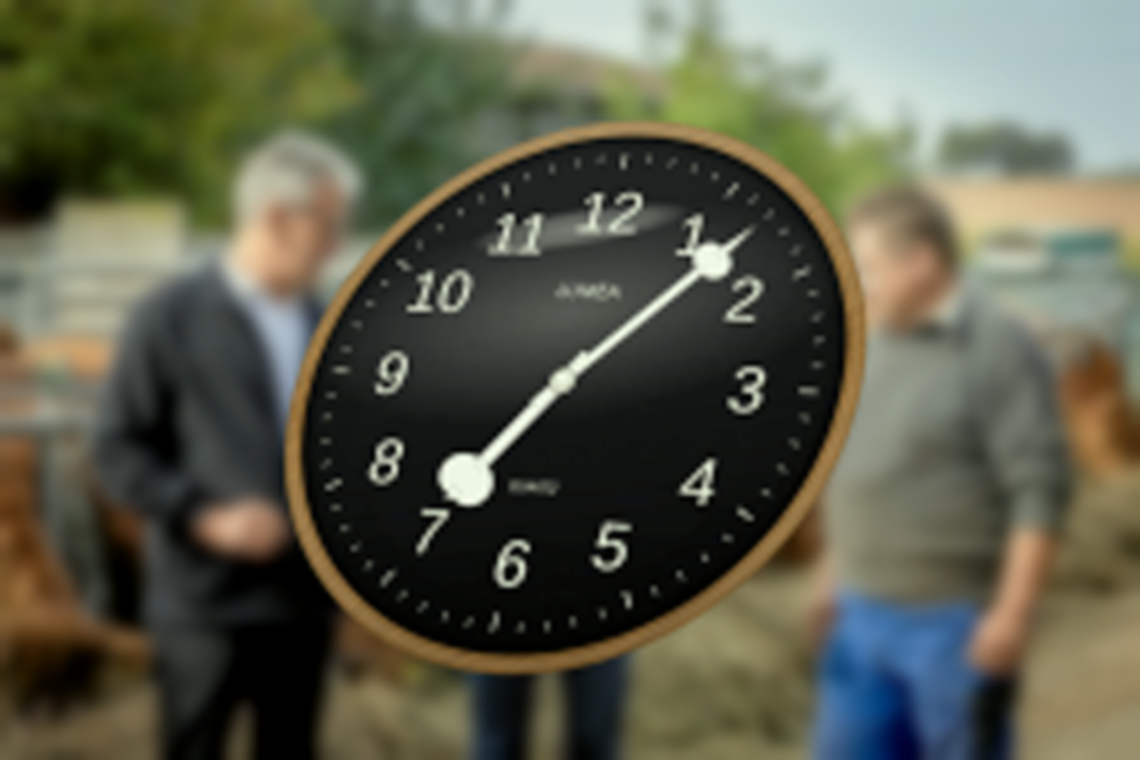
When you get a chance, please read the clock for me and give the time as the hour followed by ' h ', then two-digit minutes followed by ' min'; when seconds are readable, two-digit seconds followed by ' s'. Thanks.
7 h 07 min
